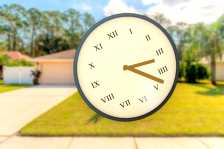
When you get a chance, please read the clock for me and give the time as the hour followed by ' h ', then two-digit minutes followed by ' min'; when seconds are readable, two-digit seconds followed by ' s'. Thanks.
3 h 23 min
